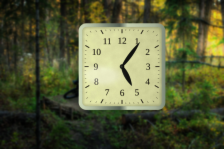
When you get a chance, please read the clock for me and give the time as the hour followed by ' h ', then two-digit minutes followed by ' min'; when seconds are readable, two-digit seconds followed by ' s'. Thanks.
5 h 06 min
